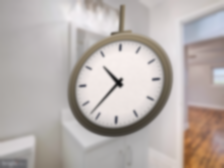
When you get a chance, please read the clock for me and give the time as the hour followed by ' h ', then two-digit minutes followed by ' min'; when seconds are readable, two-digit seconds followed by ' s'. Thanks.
10 h 37 min
